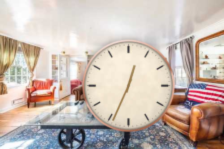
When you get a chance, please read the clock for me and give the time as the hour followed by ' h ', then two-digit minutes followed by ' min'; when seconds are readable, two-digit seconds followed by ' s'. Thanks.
12 h 34 min
